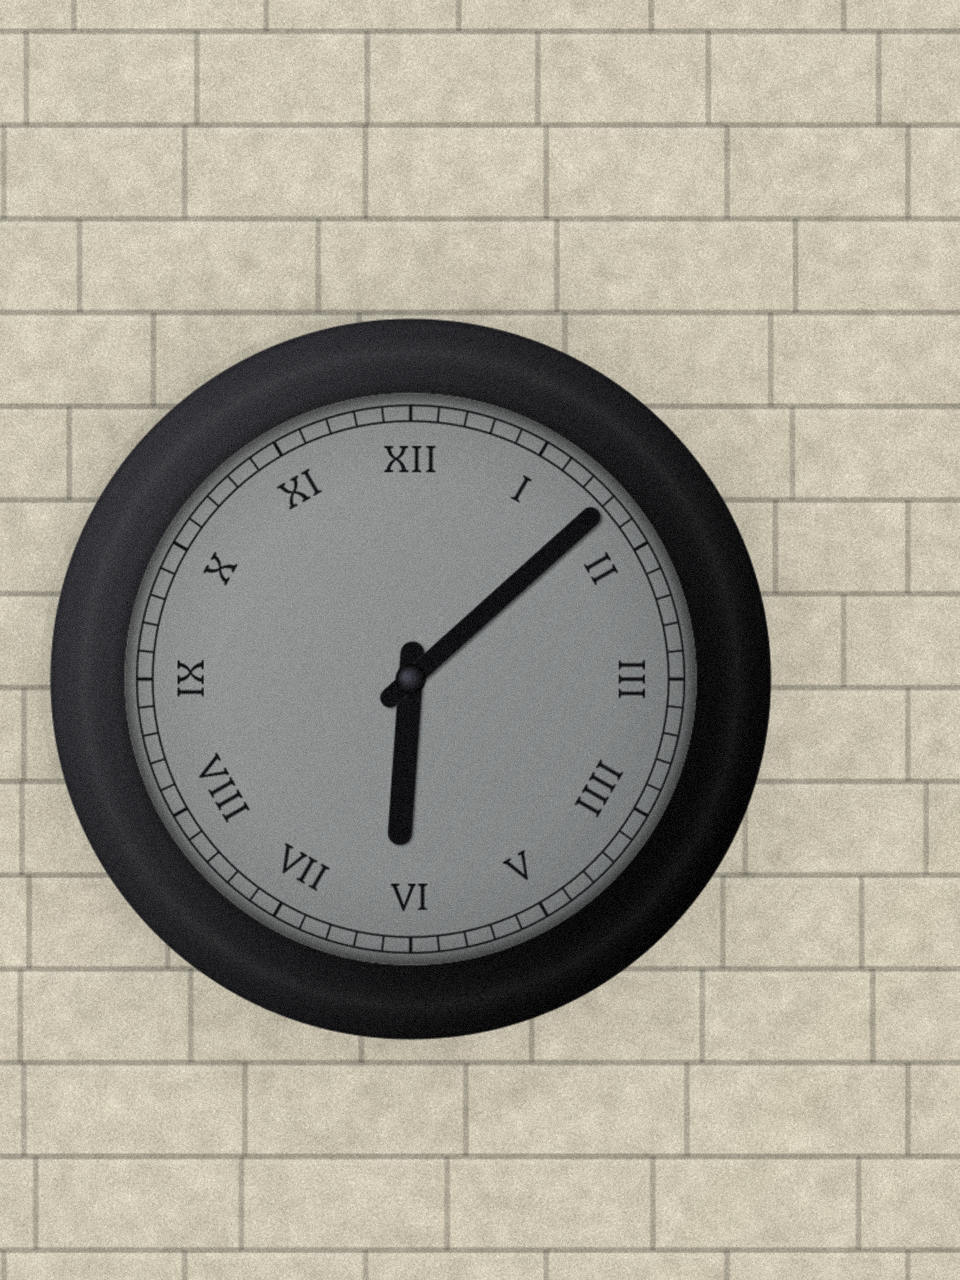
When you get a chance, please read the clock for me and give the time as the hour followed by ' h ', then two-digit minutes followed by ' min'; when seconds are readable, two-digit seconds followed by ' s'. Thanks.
6 h 08 min
